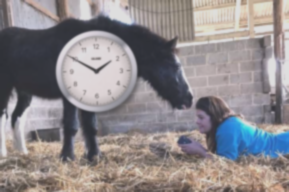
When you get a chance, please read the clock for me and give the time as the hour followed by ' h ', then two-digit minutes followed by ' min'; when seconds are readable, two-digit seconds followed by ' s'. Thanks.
1 h 50 min
